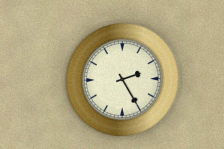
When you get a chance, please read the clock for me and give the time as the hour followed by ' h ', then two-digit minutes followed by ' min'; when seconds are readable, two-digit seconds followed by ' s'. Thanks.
2 h 25 min
